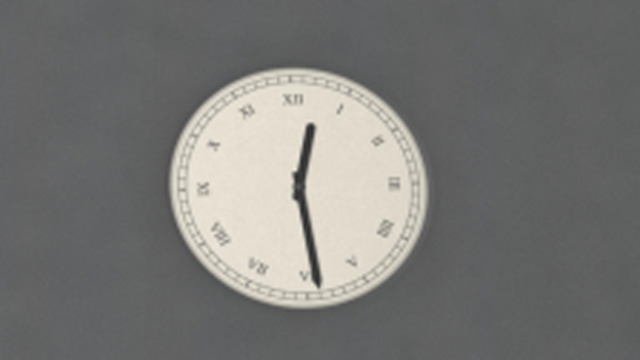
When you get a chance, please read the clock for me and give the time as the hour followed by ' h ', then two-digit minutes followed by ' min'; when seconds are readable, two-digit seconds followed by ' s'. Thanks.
12 h 29 min
